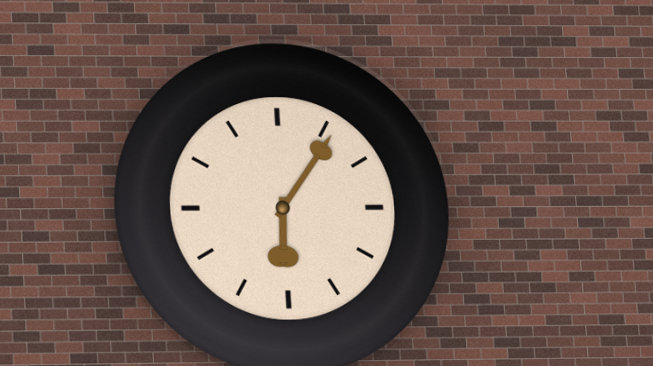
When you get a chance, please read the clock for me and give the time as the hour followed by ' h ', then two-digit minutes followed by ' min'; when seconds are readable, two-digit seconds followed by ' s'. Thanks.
6 h 06 min
